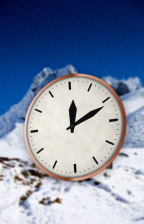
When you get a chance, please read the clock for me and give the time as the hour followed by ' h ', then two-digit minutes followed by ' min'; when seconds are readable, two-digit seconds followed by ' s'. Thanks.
12 h 11 min
